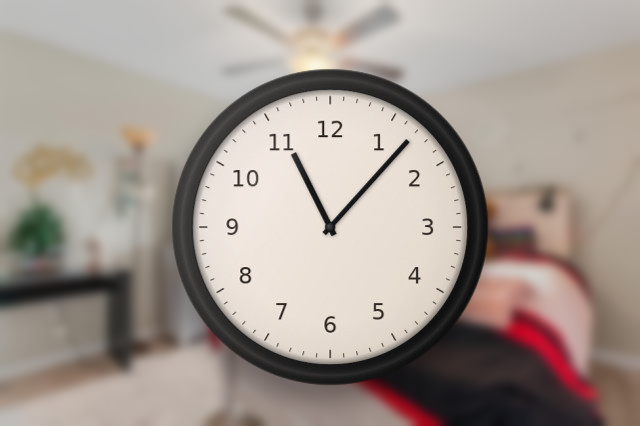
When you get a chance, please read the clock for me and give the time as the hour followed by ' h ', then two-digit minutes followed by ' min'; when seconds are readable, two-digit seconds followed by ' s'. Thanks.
11 h 07 min
